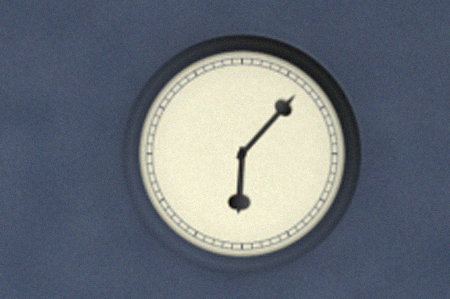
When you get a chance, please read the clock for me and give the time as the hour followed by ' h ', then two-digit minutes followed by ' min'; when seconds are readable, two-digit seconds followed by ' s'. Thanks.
6 h 07 min
